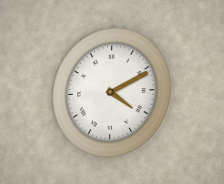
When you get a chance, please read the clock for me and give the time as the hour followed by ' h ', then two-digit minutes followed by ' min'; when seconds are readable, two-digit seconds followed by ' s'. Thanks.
4 h 11 min
